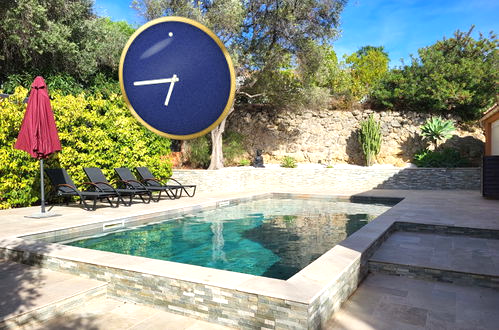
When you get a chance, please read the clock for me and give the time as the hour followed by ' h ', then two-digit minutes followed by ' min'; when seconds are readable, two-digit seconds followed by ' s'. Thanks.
6 h 44 min
